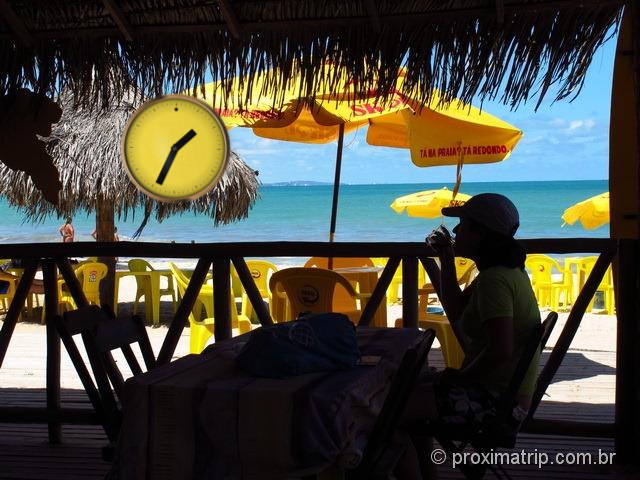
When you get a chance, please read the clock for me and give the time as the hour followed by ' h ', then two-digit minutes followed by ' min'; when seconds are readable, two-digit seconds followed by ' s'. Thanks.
1 h 34 min
